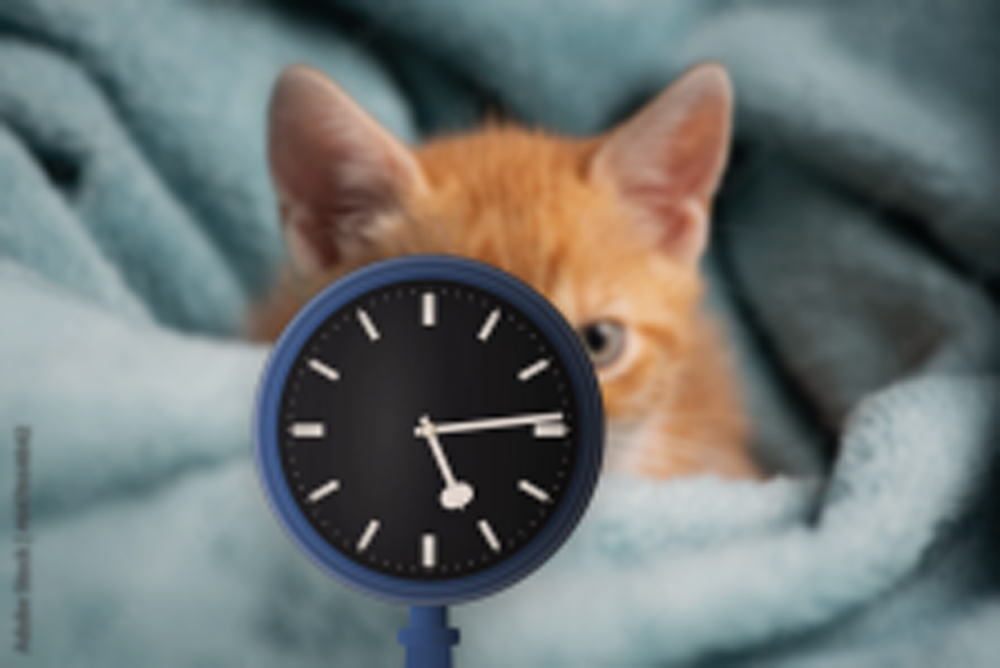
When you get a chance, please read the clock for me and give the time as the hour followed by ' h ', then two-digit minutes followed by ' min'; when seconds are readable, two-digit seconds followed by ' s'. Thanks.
5 h 14 min
